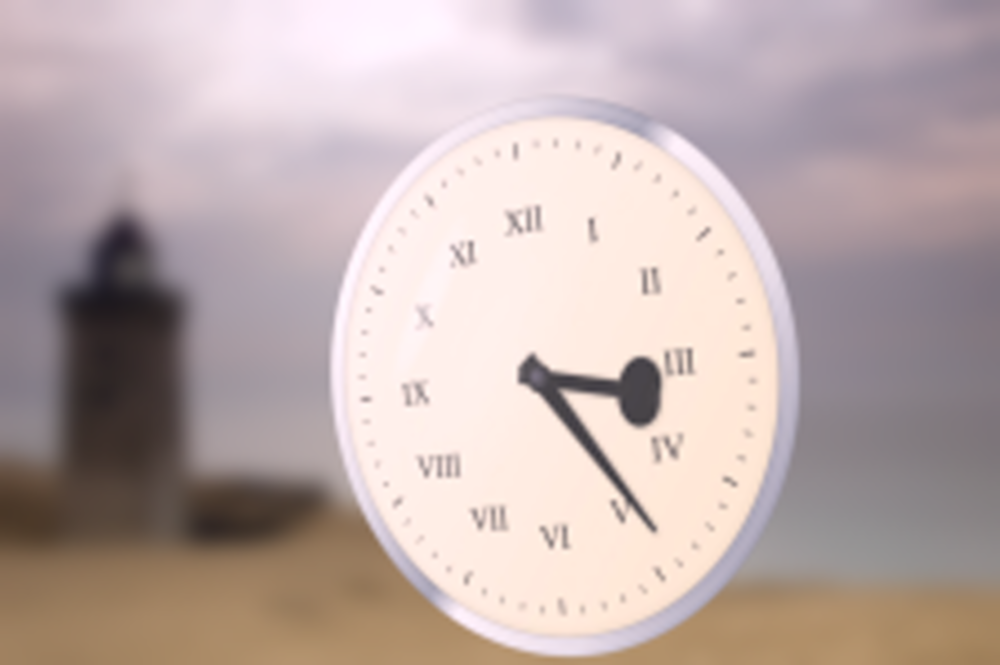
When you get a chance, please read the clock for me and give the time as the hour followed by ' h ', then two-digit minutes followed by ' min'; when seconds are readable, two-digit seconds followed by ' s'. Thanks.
3 h 24 min
